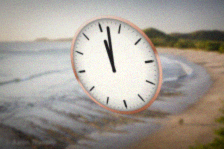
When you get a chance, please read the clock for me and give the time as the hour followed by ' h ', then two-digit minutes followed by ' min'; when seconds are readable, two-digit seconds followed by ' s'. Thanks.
12 h 02 min
